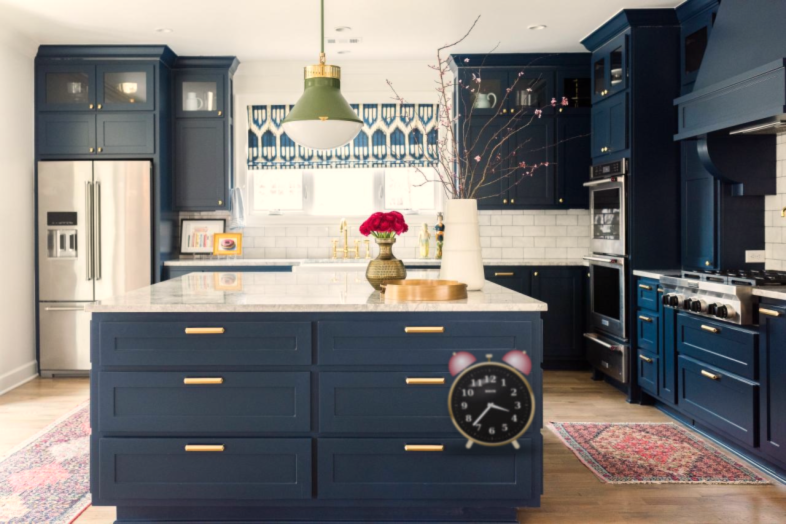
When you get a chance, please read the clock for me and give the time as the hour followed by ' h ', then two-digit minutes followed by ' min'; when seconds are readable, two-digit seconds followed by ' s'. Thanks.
3 h 37 min
